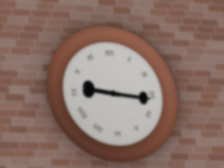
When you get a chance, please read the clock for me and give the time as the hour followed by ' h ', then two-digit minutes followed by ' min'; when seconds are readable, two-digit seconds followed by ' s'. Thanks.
9 h 16 min
